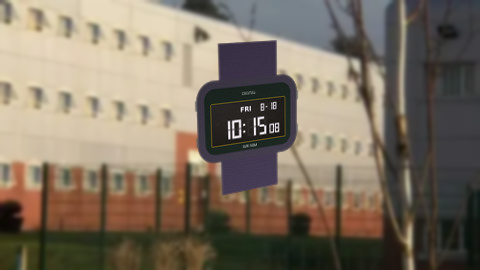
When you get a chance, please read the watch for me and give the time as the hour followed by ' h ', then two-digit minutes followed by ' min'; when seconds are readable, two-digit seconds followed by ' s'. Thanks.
10 h 15 min 08 s
